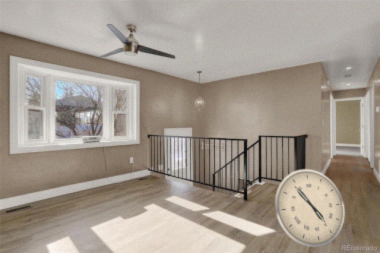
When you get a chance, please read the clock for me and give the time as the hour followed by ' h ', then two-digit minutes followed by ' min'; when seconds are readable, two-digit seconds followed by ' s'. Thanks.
4 h 54 min
